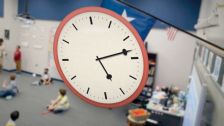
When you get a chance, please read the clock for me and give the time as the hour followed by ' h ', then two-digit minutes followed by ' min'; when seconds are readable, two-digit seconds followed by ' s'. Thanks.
5 h 13 min
